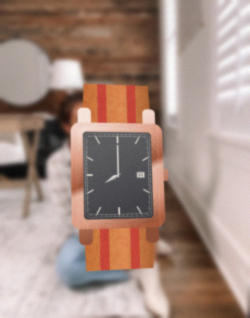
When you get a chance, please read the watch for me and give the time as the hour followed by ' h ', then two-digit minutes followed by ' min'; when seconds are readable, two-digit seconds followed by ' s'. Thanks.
8 h 00 min
